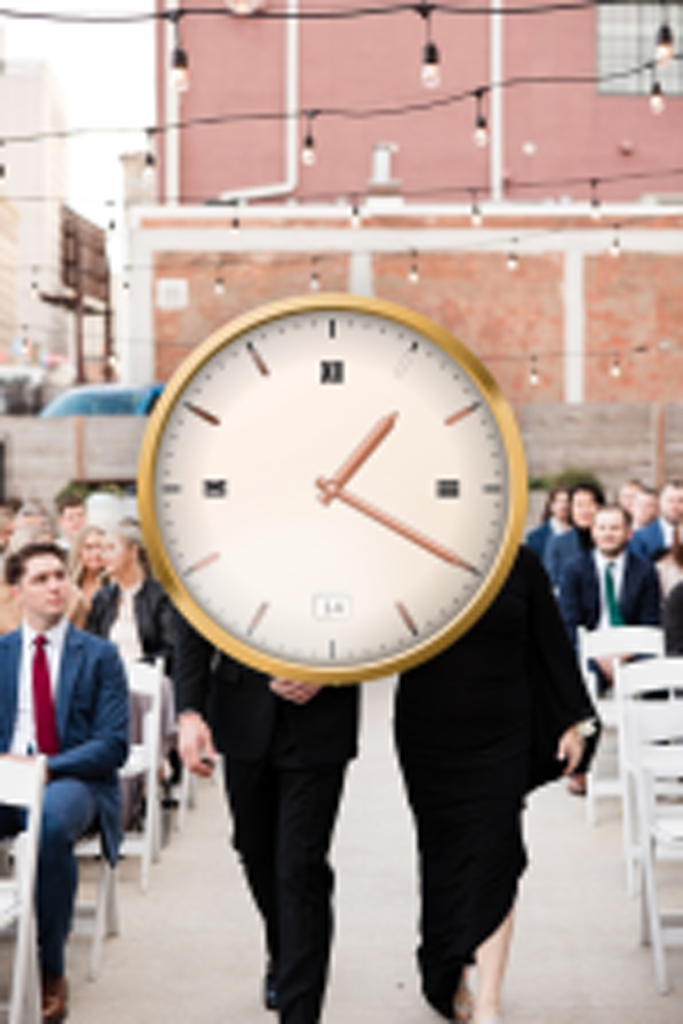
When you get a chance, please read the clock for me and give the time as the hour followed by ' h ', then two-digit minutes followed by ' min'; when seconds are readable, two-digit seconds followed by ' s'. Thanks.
1 h 20 min
